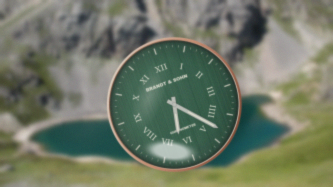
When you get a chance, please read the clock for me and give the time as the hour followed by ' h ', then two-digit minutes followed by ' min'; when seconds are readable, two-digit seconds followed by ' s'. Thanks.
6 h 23 min
